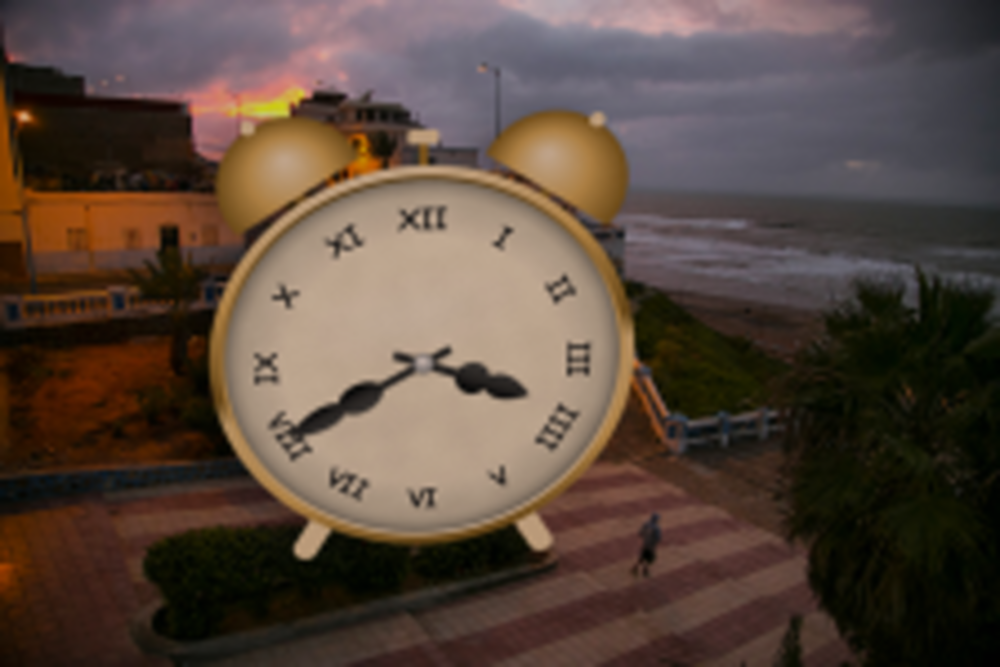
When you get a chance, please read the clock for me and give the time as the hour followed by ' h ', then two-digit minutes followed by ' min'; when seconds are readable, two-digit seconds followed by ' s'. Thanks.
3 h 40 min
